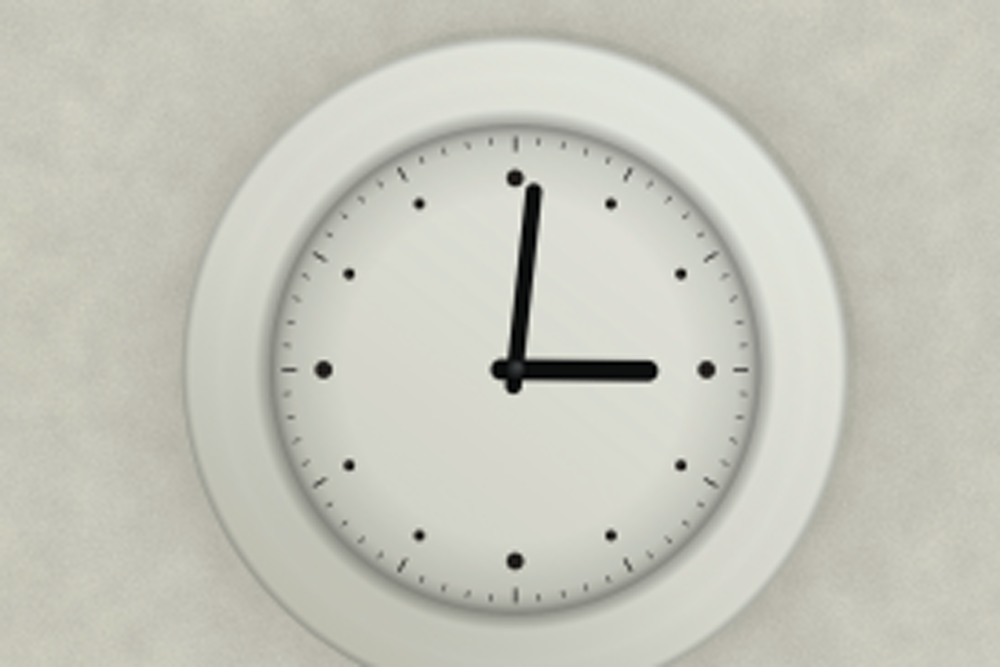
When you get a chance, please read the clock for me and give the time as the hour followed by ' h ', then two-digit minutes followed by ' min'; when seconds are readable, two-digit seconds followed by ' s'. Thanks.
3 h 01 min
